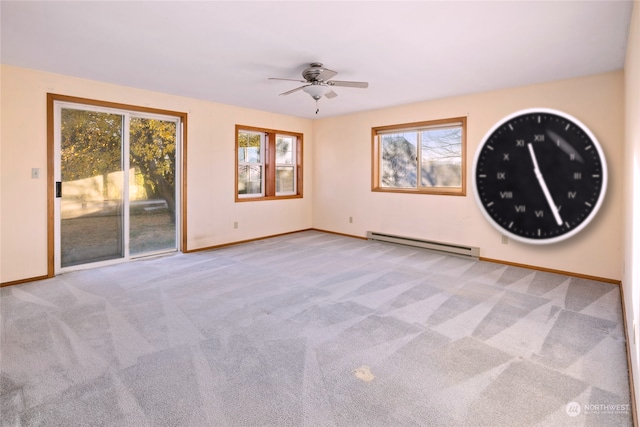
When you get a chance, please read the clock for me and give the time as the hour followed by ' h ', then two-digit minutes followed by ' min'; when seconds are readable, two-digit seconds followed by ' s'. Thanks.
11 h 26 min
